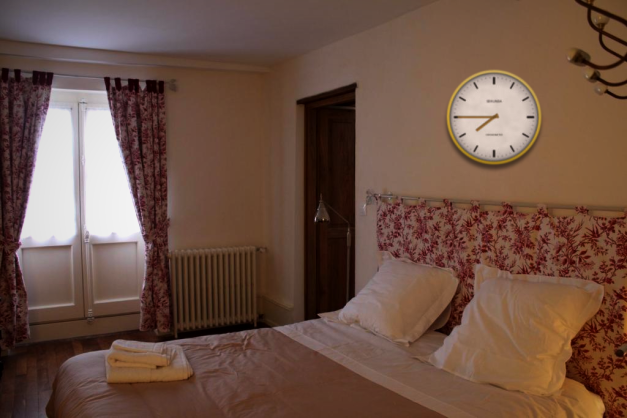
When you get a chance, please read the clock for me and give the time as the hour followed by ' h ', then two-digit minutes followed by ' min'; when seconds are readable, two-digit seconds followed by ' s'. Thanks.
7 h 45 min
